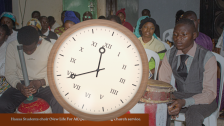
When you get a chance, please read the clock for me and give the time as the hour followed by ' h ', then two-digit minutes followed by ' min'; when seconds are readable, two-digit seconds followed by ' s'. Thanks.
11 h 39 min
